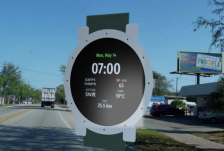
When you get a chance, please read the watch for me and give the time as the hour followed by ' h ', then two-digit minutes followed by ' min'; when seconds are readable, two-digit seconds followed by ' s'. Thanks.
7 h 00 min
